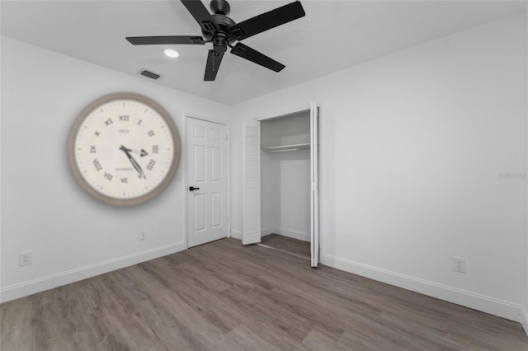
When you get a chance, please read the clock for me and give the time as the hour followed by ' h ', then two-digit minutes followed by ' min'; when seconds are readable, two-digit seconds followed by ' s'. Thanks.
3 h 24 min
